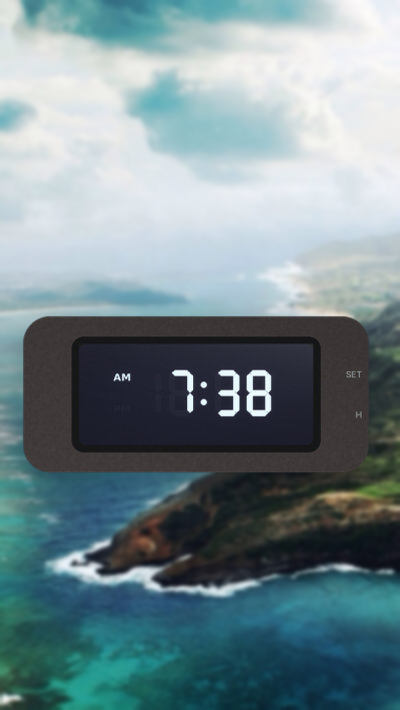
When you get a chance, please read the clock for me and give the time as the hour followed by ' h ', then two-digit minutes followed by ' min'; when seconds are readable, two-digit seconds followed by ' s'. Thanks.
7 h 38 min
